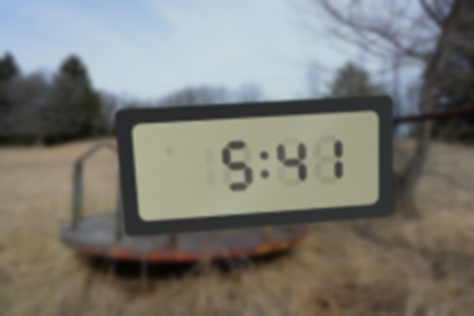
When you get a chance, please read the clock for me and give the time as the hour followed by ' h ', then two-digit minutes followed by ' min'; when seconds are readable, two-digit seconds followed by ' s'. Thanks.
5 h 41 min
